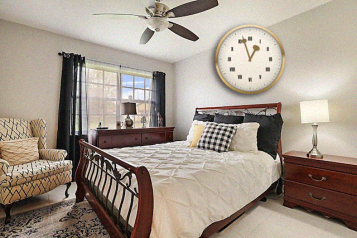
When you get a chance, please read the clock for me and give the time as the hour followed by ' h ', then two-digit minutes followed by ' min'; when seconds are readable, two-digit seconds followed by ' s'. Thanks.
12 h 57 min
